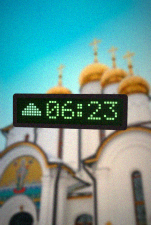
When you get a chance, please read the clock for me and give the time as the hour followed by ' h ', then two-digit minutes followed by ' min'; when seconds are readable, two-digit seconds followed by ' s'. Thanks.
6 h 23 min
